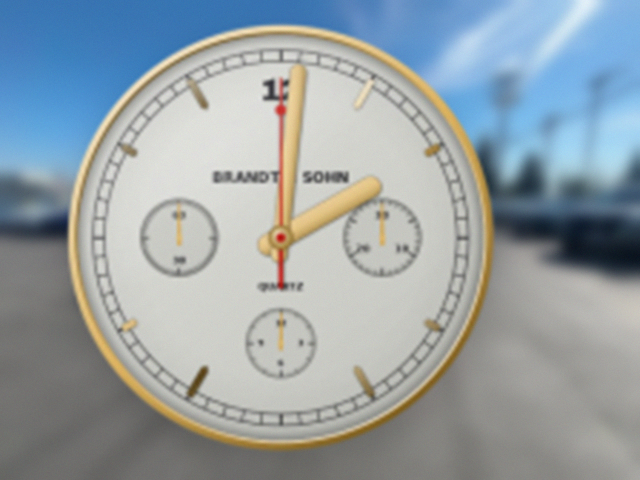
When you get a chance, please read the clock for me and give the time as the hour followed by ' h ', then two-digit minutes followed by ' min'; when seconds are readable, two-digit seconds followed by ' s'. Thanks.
2 h 01 min
